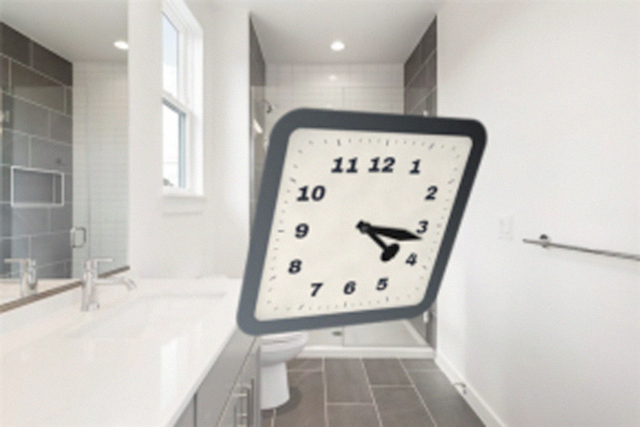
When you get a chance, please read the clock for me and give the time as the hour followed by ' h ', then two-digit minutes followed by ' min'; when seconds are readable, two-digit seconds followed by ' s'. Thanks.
4 h 17 min
